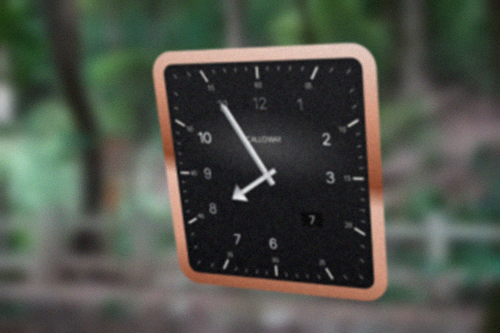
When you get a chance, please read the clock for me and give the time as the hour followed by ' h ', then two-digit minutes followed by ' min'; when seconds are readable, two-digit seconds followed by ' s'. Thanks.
7 h 55 min
